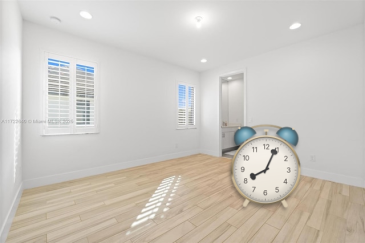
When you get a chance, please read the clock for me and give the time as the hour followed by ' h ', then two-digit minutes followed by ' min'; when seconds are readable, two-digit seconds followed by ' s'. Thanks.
8 h 04 min
